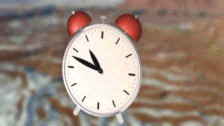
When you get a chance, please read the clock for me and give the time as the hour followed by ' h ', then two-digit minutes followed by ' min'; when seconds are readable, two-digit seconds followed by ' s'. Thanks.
10 h 48 min
